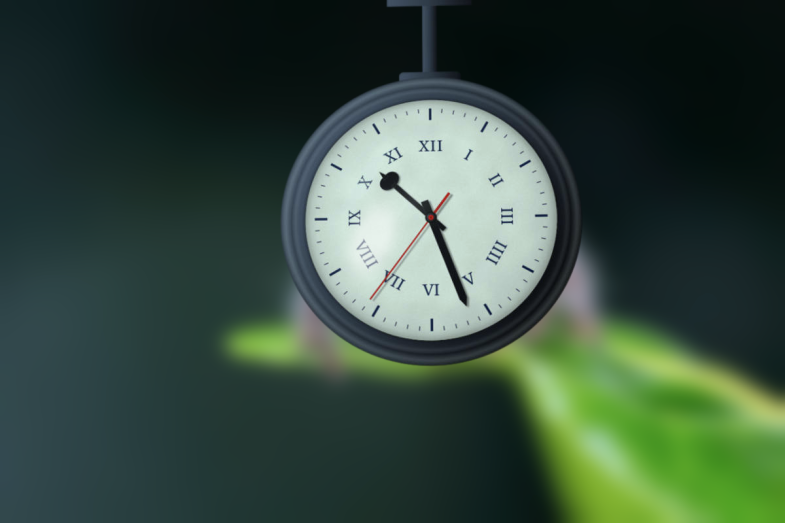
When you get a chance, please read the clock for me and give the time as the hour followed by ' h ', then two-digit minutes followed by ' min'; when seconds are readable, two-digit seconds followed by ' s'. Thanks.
10 h 26 min 36 s
